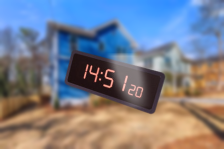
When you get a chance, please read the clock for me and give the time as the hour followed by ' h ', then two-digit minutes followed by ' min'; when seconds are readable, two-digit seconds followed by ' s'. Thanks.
14 h 51 min 20 s
